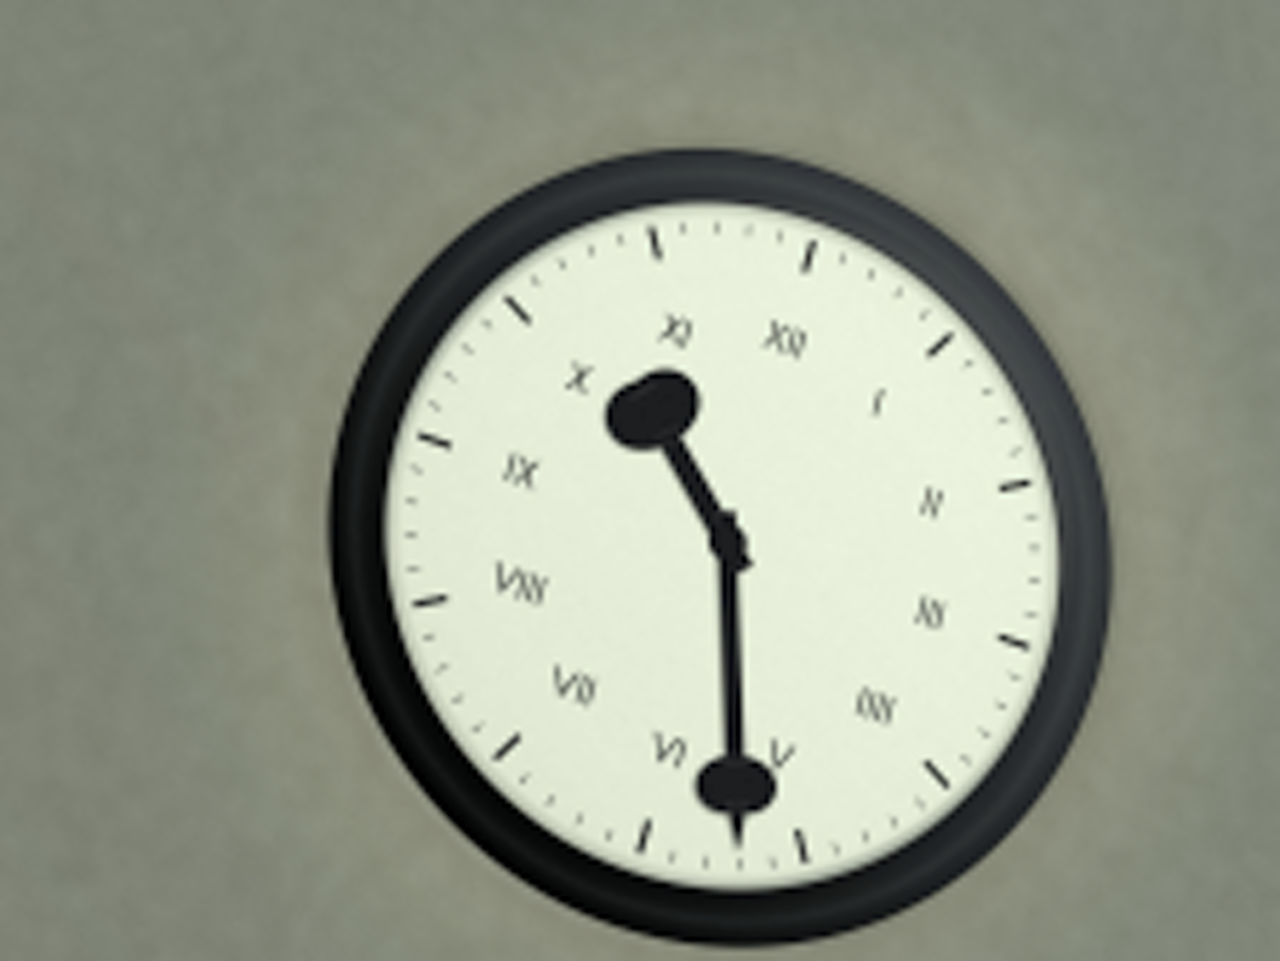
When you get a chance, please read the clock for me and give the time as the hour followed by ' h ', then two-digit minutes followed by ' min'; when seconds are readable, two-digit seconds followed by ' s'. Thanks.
10 h 27 min
